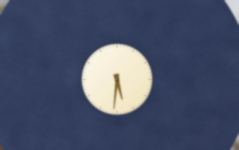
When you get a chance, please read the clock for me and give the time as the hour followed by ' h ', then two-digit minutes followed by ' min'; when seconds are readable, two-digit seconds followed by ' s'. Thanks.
5 h 31 min
